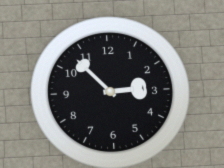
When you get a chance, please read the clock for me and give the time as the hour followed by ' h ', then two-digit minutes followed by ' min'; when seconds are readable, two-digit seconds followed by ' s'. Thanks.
2 h 53 min
